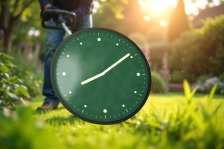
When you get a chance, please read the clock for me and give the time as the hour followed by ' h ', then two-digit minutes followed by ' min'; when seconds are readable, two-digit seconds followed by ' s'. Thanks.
8 h 09 min
